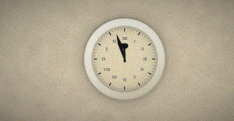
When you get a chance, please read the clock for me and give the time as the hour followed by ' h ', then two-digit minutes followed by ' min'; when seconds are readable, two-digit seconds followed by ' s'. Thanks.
11 h 57 min
